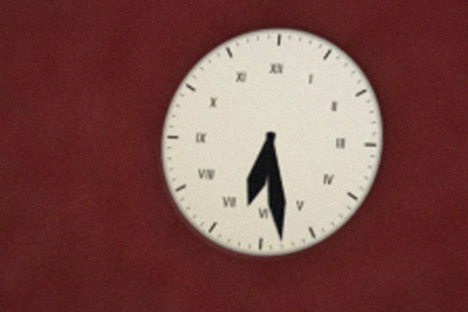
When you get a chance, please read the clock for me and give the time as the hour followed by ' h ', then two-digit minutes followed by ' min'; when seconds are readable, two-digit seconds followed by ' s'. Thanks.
6 h 28 min
